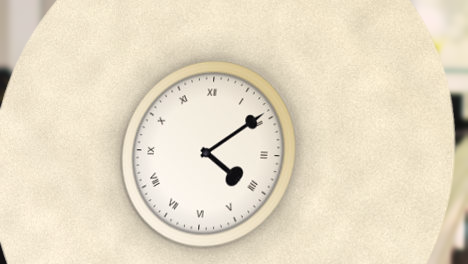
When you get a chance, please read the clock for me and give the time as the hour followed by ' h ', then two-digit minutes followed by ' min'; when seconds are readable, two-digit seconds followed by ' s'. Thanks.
4 h 09 min
